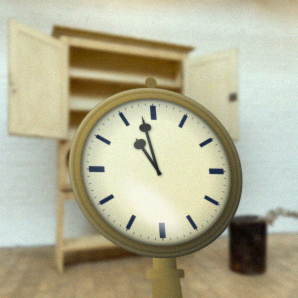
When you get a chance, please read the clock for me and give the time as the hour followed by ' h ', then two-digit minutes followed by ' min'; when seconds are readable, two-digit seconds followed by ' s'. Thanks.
10 h 58 min
